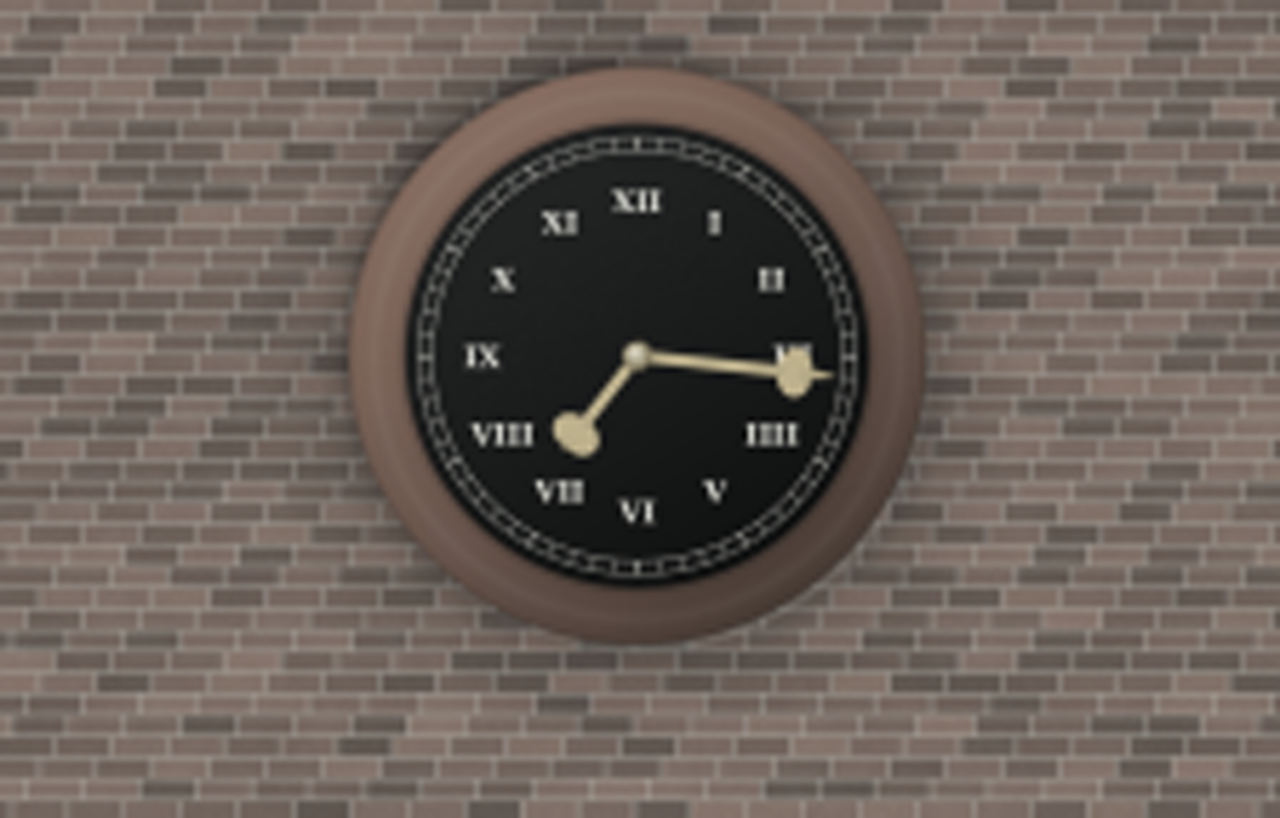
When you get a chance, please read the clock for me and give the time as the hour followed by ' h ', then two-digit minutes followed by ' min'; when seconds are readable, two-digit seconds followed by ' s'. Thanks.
7 h 16 min
